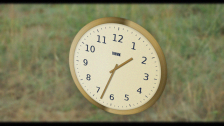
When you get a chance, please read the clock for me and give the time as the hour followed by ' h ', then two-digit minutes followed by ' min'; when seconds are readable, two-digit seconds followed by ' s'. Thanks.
1 h 33 min
